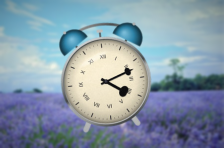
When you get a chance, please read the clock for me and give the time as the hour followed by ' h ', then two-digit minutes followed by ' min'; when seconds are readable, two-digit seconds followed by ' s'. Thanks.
4 h 12 min
